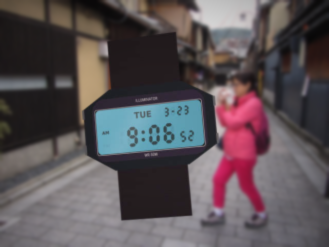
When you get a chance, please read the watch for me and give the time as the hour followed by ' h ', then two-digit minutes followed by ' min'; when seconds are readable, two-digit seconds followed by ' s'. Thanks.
9 h 06 min 52 s
